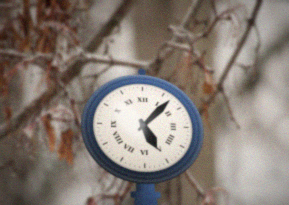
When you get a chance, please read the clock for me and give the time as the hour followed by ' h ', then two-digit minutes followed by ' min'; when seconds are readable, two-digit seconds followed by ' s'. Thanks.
5 h 07 min
